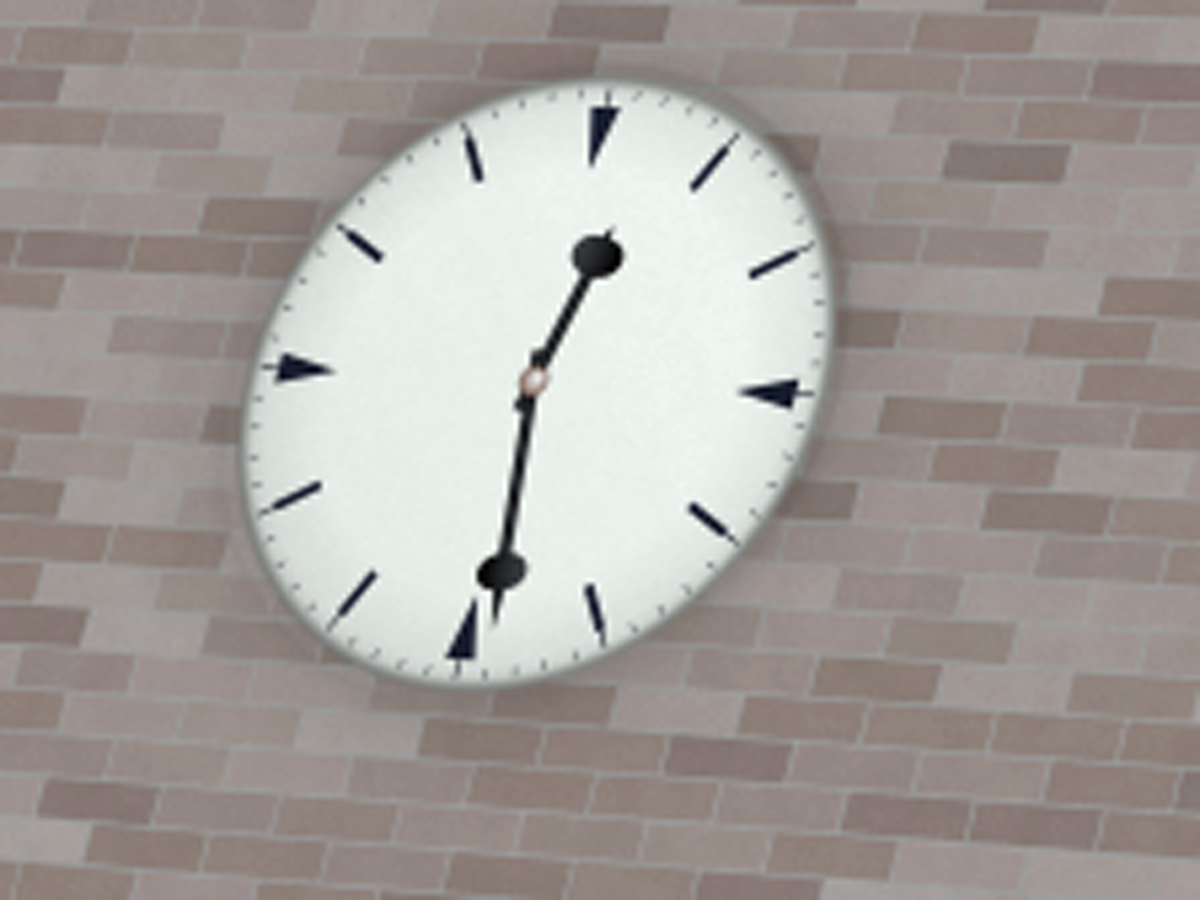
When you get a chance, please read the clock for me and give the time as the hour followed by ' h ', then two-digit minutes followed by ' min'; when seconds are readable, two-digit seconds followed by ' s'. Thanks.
12 h 29 min
